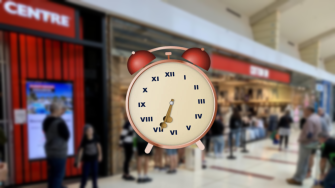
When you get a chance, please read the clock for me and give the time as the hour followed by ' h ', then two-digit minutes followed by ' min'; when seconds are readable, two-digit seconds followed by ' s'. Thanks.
6 h 34 min
